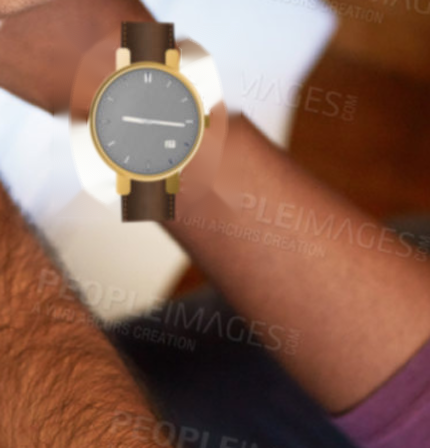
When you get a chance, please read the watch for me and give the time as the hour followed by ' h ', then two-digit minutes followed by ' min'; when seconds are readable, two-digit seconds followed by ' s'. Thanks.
9 h 16 min
